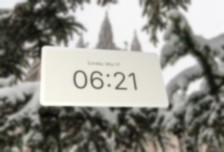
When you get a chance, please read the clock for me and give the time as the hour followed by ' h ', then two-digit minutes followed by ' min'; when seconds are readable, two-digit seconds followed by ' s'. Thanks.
6 h 21 min
